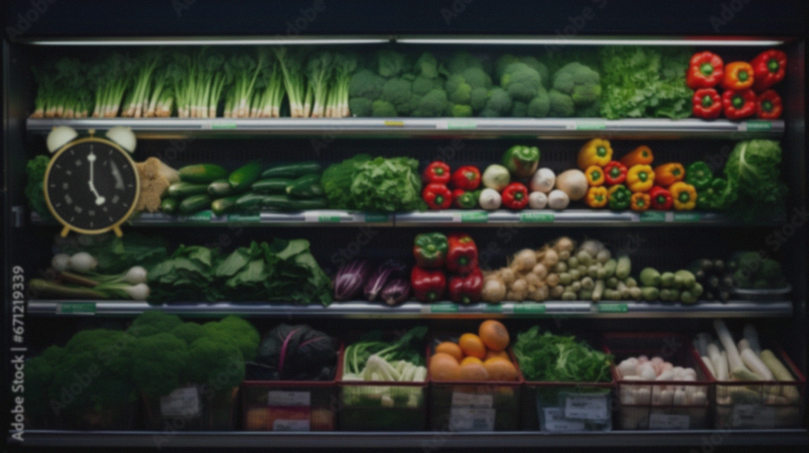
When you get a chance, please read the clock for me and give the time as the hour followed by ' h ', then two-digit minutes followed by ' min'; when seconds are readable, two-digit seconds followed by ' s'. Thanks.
5 h 00 min
